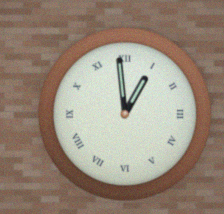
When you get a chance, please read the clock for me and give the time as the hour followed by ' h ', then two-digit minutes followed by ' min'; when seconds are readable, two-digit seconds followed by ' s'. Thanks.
12 h 59 min
